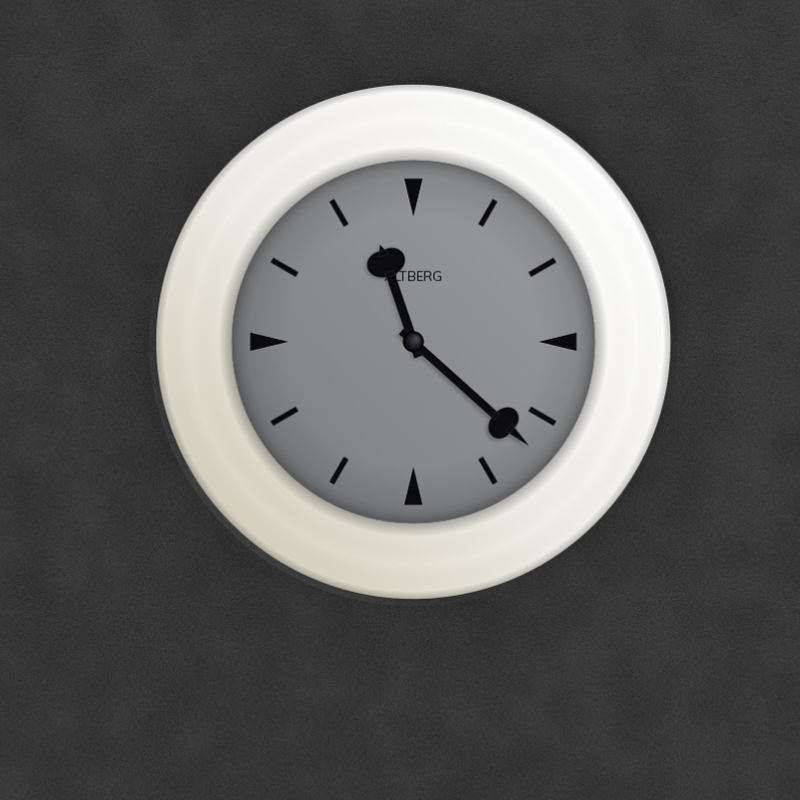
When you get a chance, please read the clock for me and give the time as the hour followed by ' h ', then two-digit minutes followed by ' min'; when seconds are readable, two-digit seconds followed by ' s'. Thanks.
11 h 22 min
